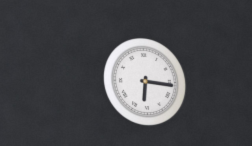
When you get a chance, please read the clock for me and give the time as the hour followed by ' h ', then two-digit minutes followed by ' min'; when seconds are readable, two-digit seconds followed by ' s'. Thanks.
6 h 16 min
